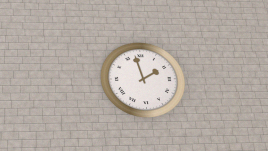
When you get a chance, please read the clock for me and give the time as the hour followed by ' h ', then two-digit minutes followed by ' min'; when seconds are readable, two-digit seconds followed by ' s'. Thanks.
1 h 58 min
